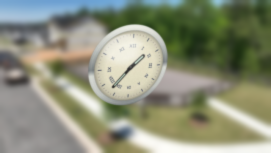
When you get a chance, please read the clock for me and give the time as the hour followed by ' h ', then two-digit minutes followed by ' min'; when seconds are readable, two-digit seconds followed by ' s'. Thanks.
1 h 37 min
